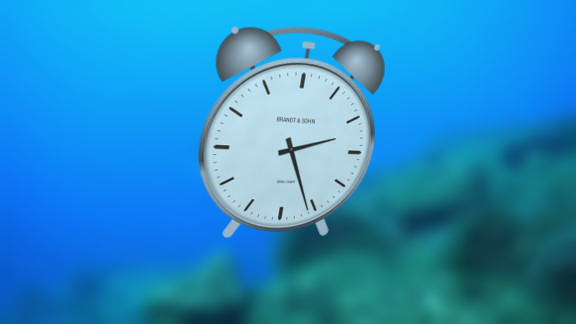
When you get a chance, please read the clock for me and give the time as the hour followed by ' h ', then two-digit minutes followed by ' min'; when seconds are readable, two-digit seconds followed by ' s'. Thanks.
2 h 26 min
